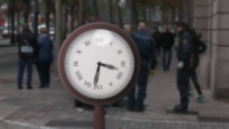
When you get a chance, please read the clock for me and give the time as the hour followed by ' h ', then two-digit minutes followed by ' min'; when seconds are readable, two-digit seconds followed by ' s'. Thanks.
3 h 32 min
